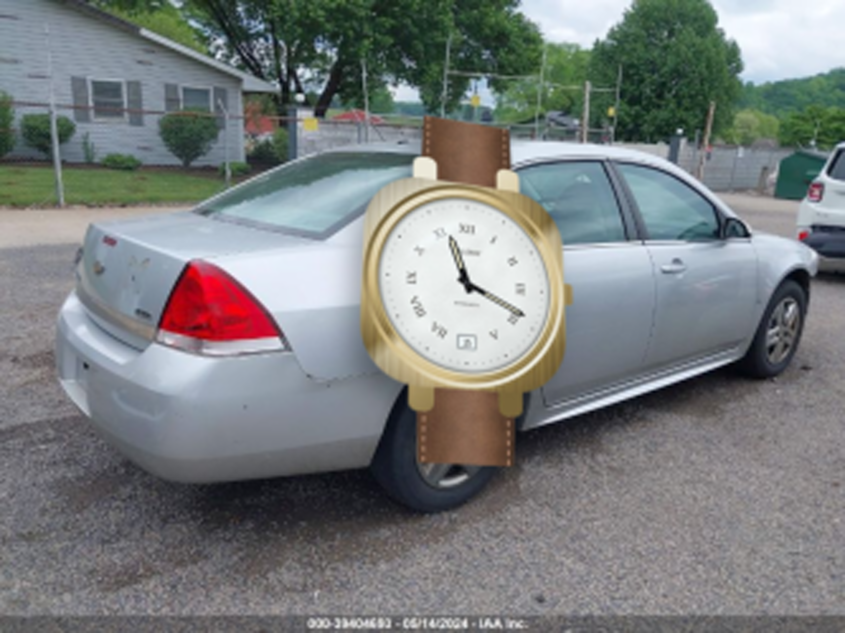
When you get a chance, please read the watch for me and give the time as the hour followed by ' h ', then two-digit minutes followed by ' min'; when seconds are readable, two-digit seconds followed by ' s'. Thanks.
11 h 19 min
